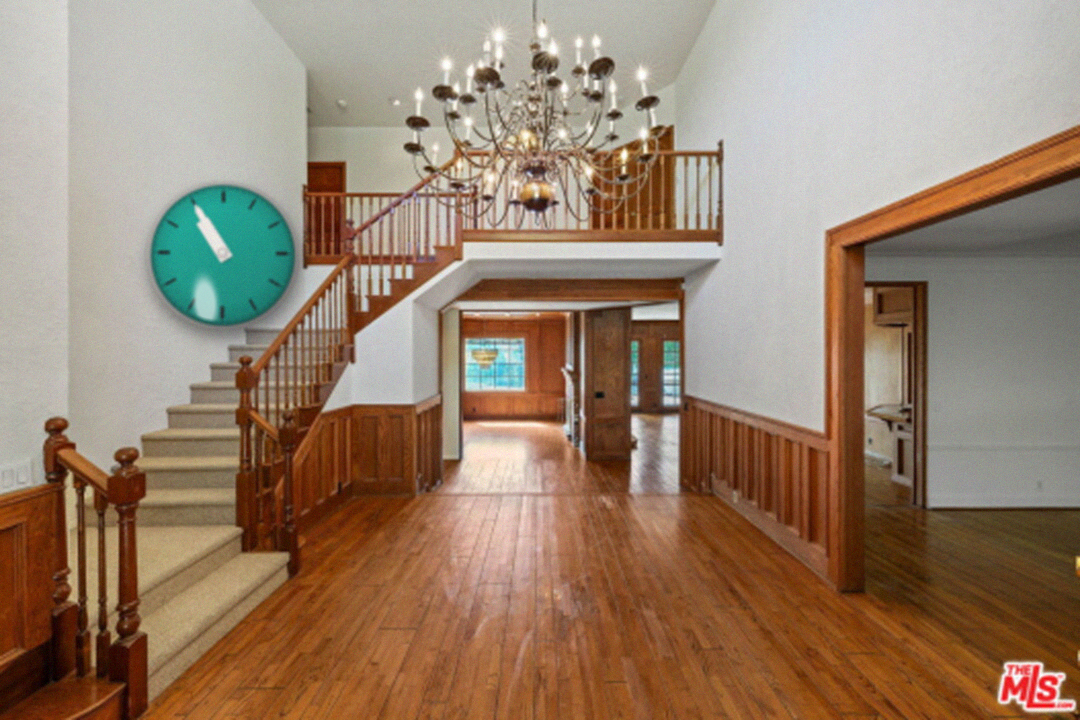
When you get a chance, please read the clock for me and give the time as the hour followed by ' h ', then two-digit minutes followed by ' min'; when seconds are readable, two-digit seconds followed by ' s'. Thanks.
10 h 55 min
